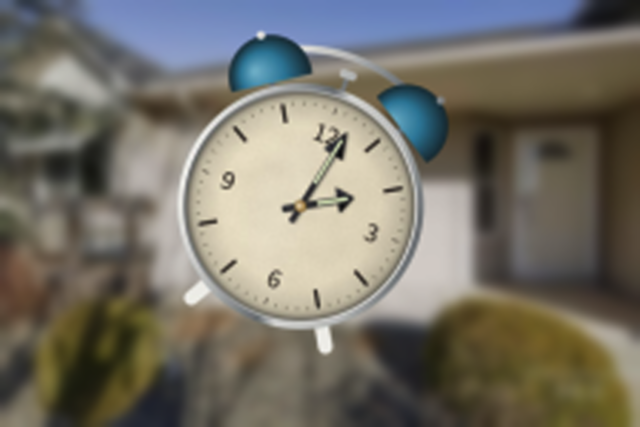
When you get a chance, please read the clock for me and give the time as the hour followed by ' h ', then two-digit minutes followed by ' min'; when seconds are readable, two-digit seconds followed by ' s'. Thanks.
2 h 02 min
